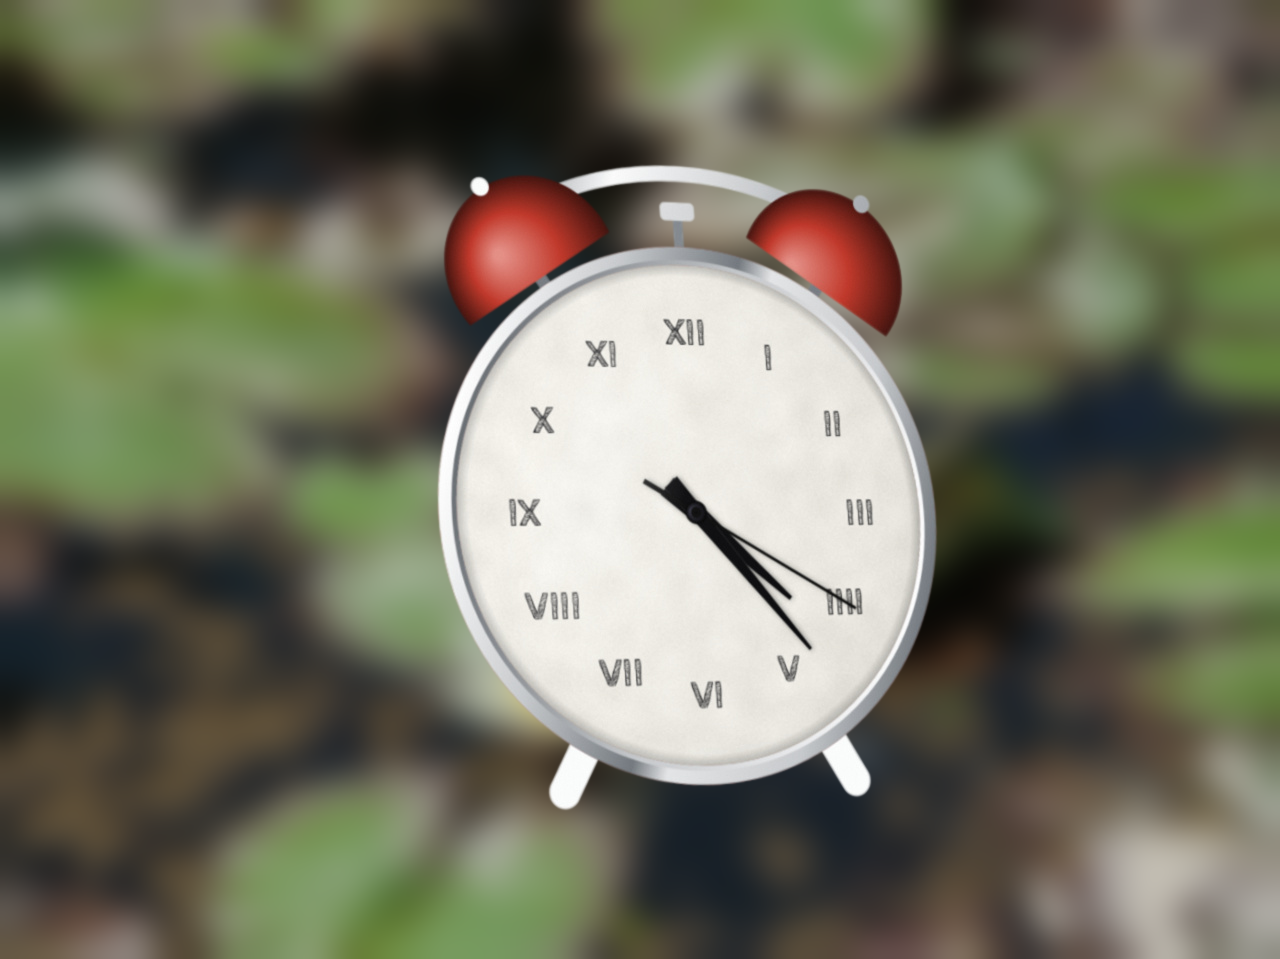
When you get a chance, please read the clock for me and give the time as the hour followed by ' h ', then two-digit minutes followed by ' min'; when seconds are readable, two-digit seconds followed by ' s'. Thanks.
4 h 23 min 20 s
